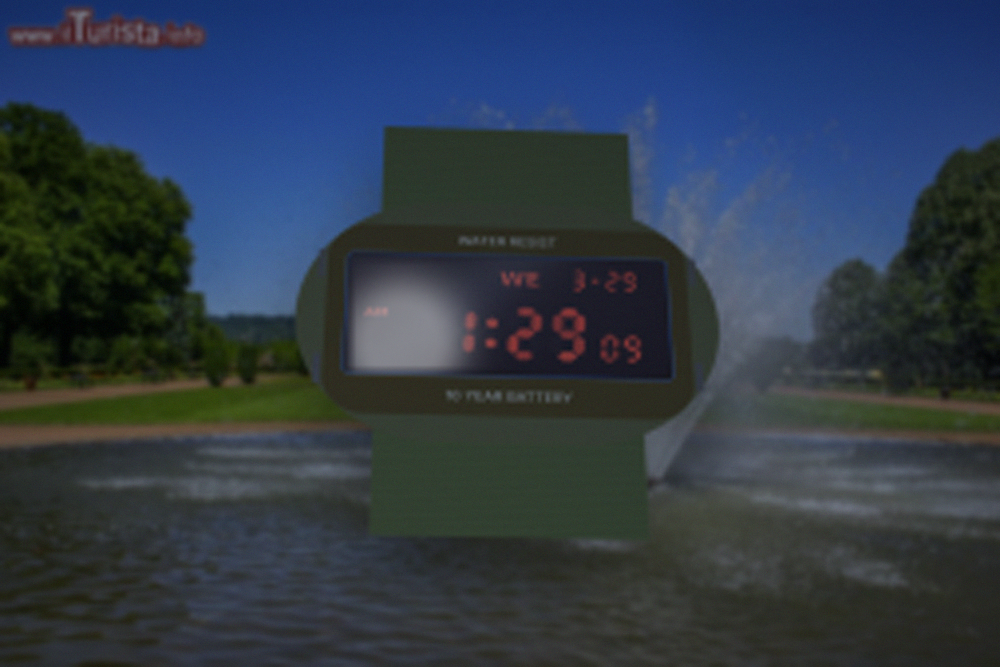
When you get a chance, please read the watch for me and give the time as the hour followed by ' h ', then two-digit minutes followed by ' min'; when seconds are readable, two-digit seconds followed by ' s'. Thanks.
1 h 29 min 09 s
